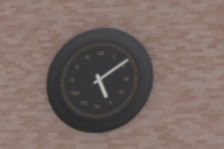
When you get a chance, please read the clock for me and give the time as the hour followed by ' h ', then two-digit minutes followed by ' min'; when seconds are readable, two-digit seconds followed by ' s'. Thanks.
5 h 09 min
